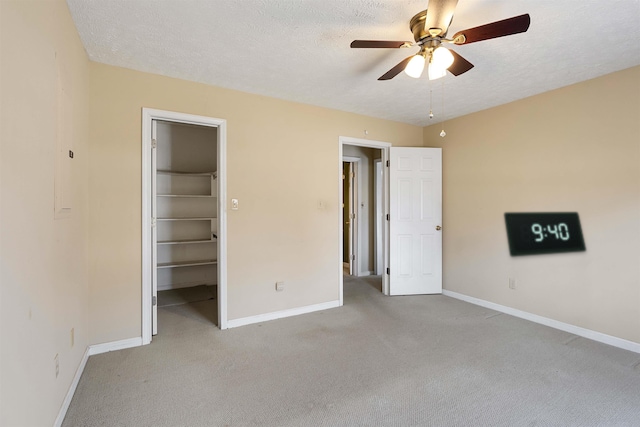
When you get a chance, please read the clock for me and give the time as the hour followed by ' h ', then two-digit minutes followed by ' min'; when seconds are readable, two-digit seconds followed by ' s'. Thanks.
9 h 40 min
